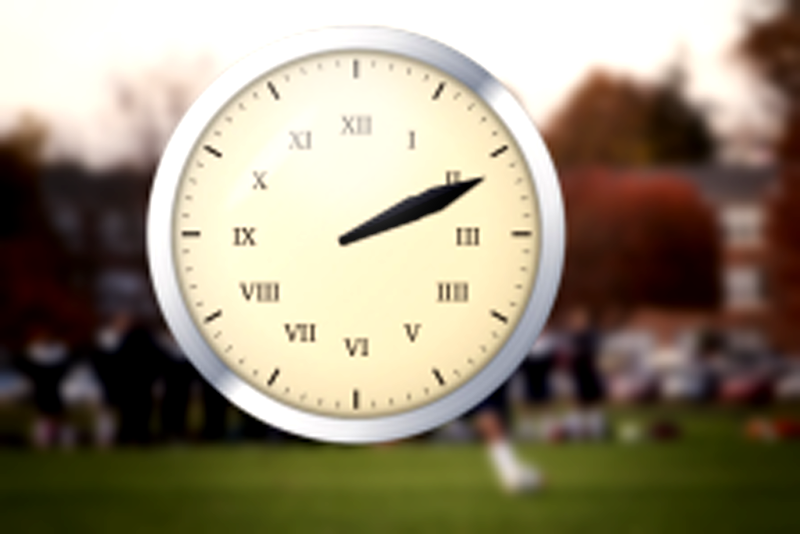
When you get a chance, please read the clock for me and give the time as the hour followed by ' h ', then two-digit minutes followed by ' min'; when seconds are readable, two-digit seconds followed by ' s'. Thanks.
2 h 11 min
